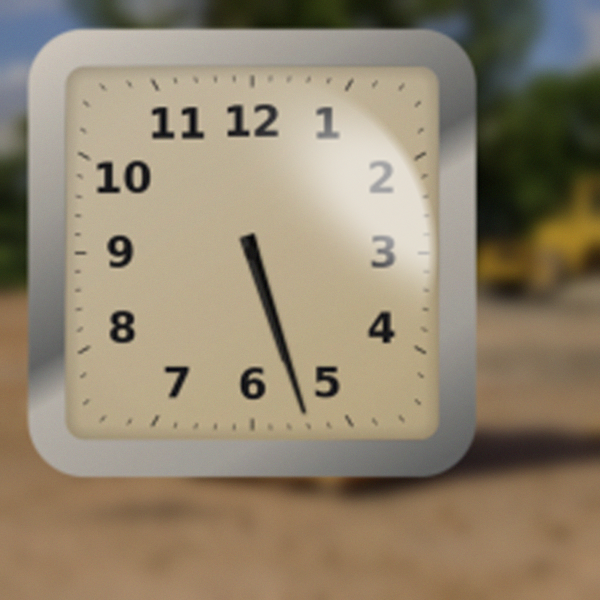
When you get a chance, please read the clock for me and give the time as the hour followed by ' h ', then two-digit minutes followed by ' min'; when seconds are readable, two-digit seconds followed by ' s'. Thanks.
5 h 27 min
